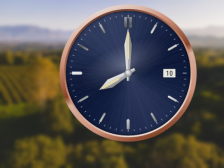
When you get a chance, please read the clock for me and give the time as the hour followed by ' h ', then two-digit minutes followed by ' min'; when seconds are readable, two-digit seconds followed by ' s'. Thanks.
8 h 00 min
